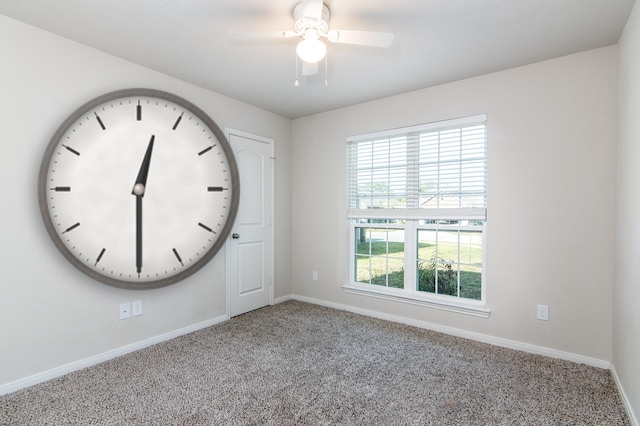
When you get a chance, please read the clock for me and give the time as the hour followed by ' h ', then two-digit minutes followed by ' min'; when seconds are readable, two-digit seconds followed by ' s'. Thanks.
12 h 30 min
